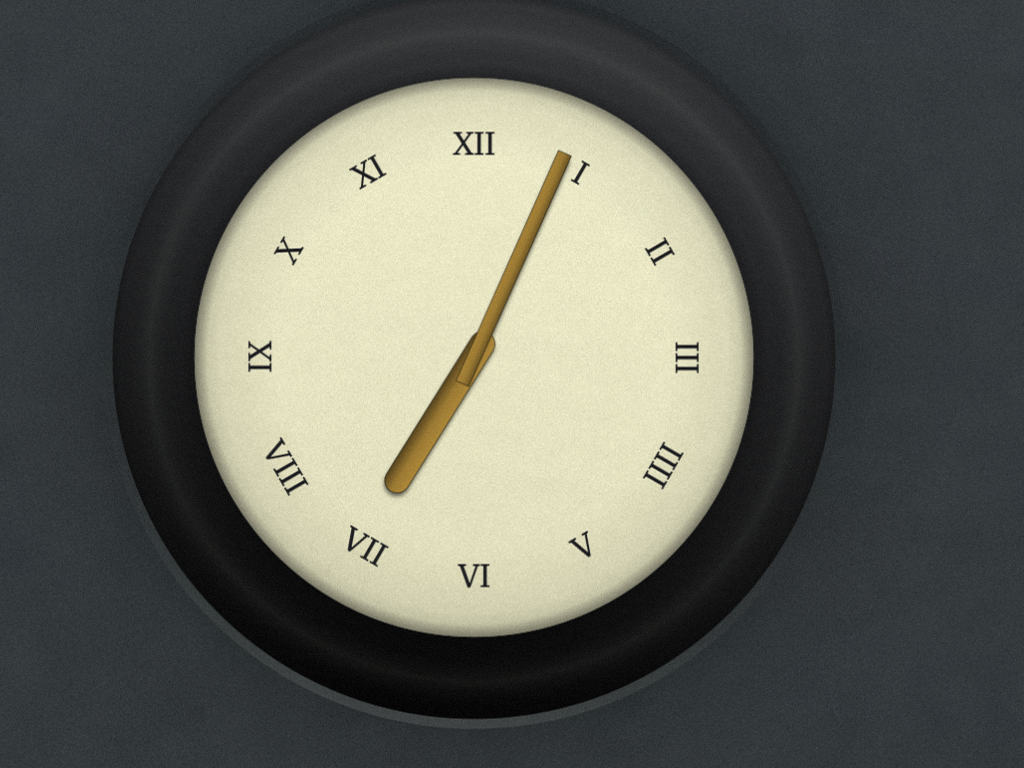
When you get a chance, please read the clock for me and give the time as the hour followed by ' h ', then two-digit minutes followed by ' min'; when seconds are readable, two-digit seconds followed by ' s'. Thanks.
7 h 04 min
